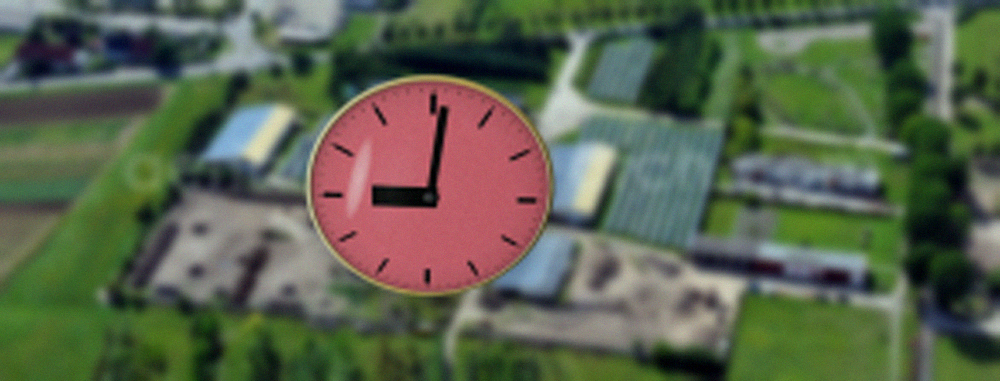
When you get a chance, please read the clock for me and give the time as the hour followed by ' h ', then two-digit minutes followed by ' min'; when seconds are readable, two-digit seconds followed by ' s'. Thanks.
9 h 01 min
